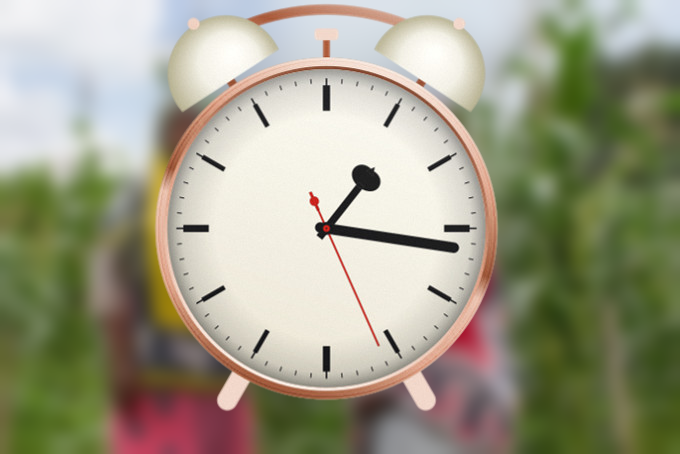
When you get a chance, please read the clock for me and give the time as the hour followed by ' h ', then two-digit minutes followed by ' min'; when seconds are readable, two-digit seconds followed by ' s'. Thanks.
1 h 16 min 26 s
